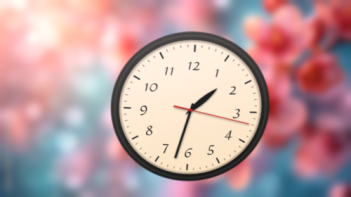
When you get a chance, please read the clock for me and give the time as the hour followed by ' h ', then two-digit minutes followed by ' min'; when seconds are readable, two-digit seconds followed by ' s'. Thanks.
1 h 32 min 17 s
